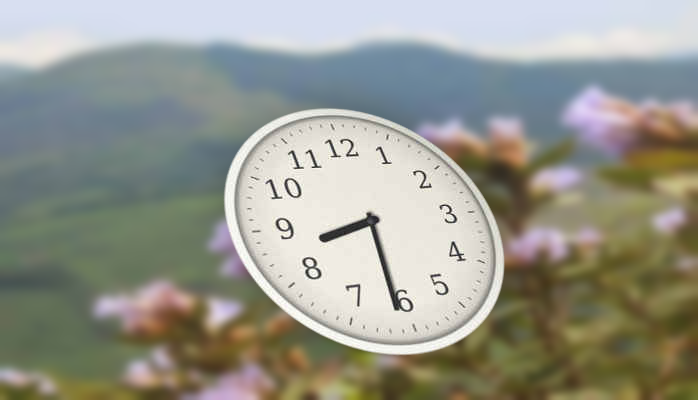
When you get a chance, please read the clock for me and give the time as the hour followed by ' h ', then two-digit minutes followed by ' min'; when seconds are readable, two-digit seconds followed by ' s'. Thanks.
8 h 31 min
